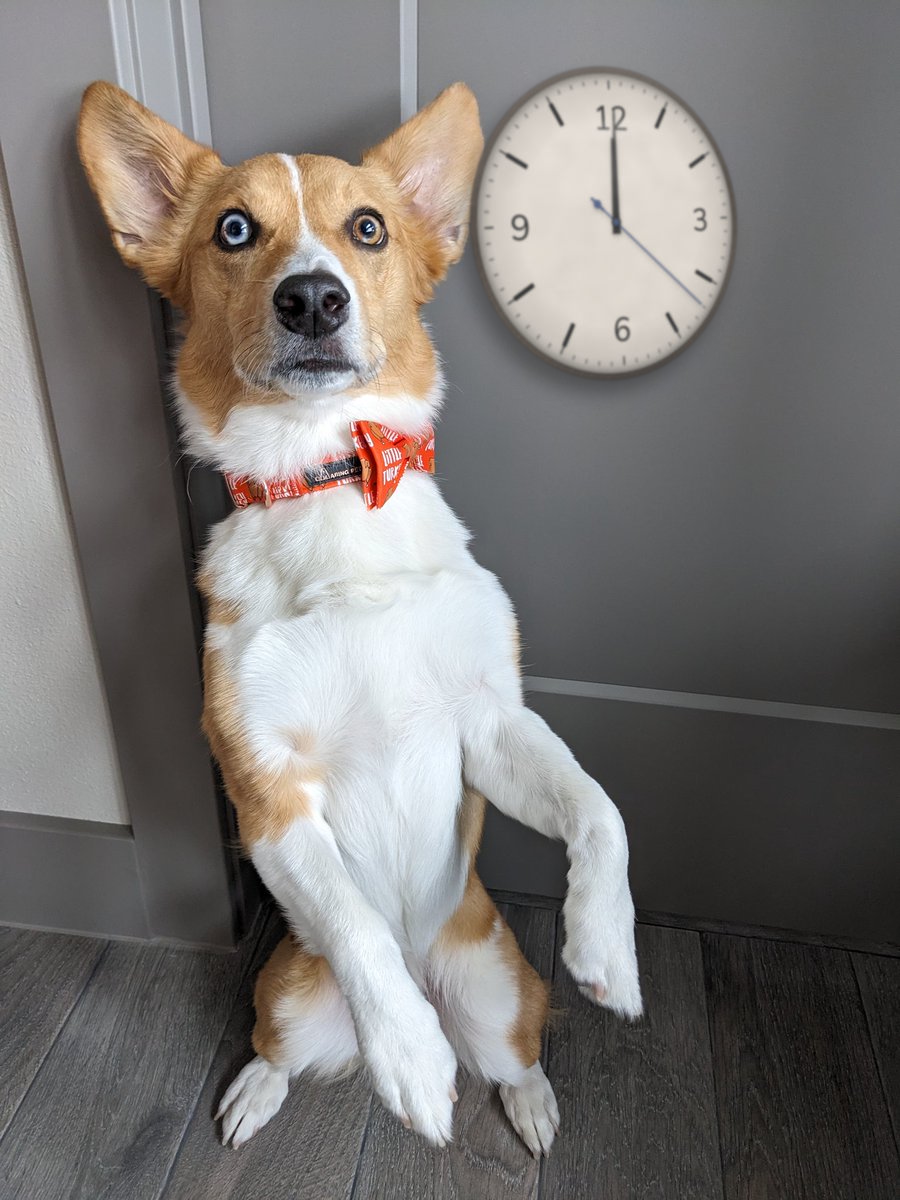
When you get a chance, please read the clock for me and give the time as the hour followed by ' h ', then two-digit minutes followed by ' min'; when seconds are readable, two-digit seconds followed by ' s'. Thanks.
12 h 00 min 22 s
